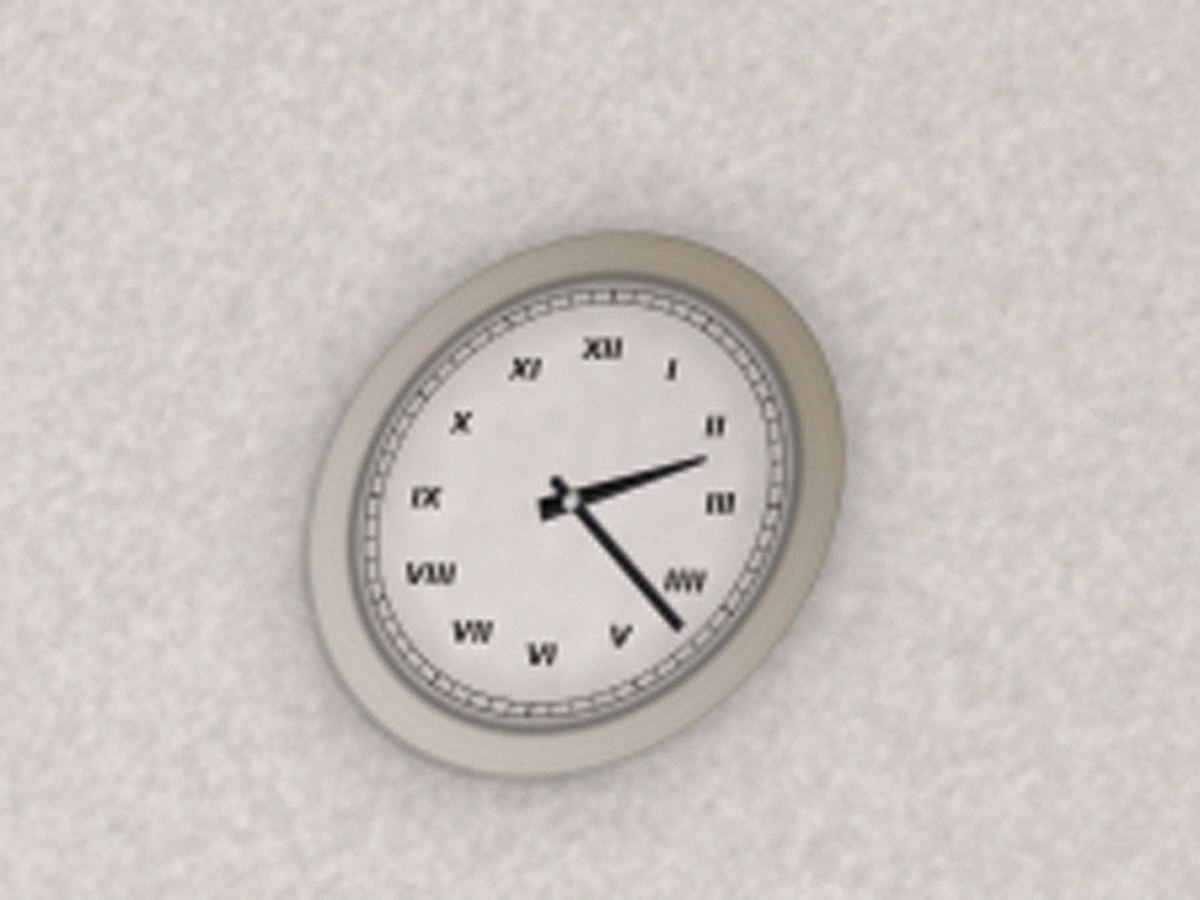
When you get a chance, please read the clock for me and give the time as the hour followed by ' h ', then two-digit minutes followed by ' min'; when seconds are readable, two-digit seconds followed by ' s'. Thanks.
2 h 22 min
